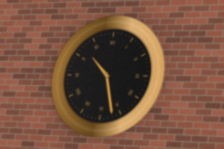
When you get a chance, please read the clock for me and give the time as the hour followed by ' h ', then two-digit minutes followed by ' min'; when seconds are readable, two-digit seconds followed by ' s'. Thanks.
10 h 27 min
